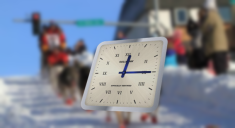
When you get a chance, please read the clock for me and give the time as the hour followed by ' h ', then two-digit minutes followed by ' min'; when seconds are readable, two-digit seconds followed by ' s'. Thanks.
12 h 15 min
